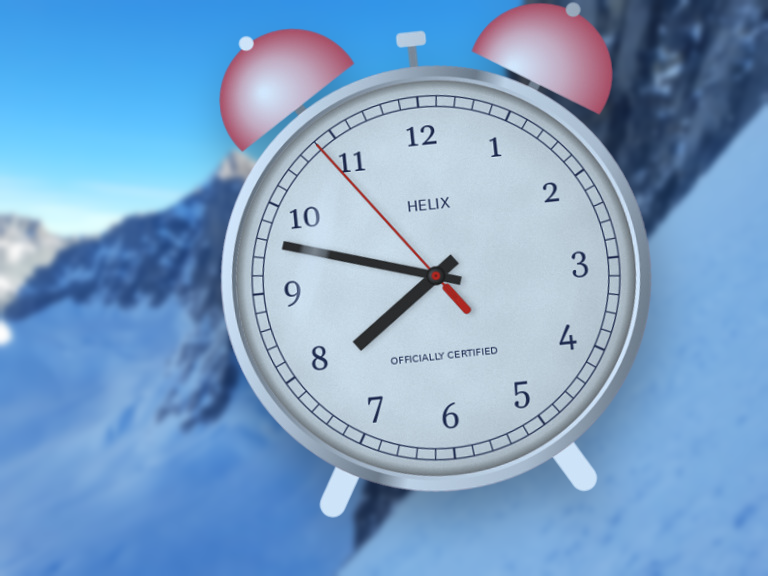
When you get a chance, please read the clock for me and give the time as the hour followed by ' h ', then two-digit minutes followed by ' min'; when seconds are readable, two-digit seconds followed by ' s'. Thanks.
7 h 47 min 54 s
